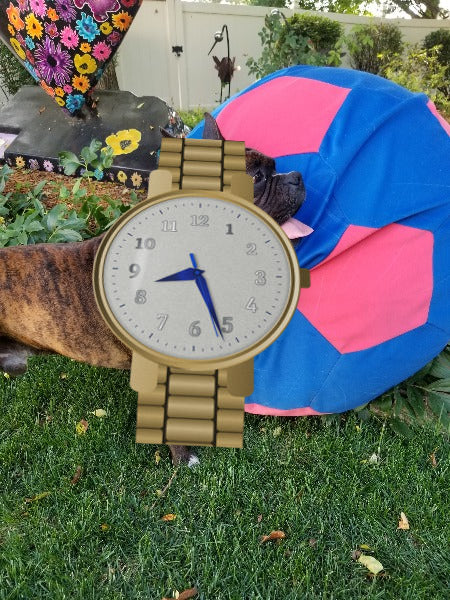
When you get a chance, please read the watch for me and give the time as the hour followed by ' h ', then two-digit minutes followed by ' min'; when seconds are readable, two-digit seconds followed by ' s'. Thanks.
8 h 26 min 27 s
